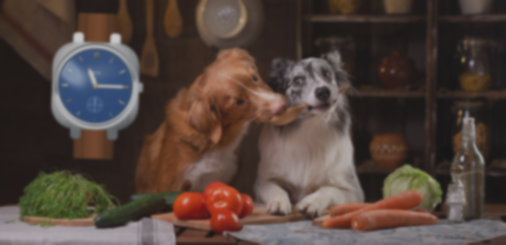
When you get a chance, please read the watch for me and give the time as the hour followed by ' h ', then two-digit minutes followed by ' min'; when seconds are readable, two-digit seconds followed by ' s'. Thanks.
11 h 15 min
